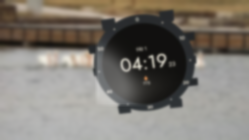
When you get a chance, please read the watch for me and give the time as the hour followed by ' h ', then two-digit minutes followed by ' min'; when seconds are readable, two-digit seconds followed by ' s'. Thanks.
4 h 19 min
